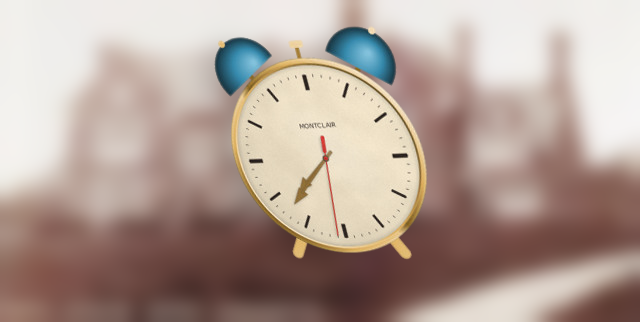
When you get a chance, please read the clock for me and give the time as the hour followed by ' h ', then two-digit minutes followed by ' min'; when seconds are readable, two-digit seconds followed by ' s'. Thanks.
7 h 37 min 31 s
